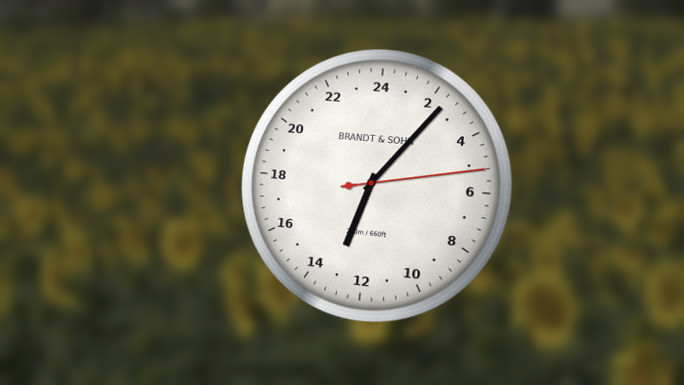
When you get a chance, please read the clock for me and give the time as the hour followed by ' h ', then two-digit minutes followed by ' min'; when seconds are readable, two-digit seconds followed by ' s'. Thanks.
13 h 06 min 13 s
